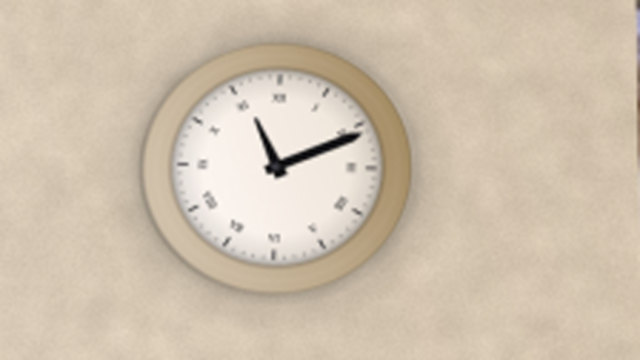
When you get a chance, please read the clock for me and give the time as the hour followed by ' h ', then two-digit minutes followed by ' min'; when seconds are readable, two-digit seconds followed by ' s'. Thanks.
11 h 11 min
